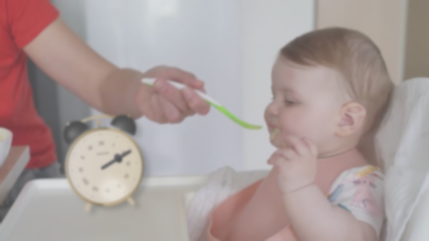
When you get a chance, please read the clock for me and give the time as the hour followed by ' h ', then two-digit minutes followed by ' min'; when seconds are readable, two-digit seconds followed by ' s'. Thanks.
2 h 11 min
